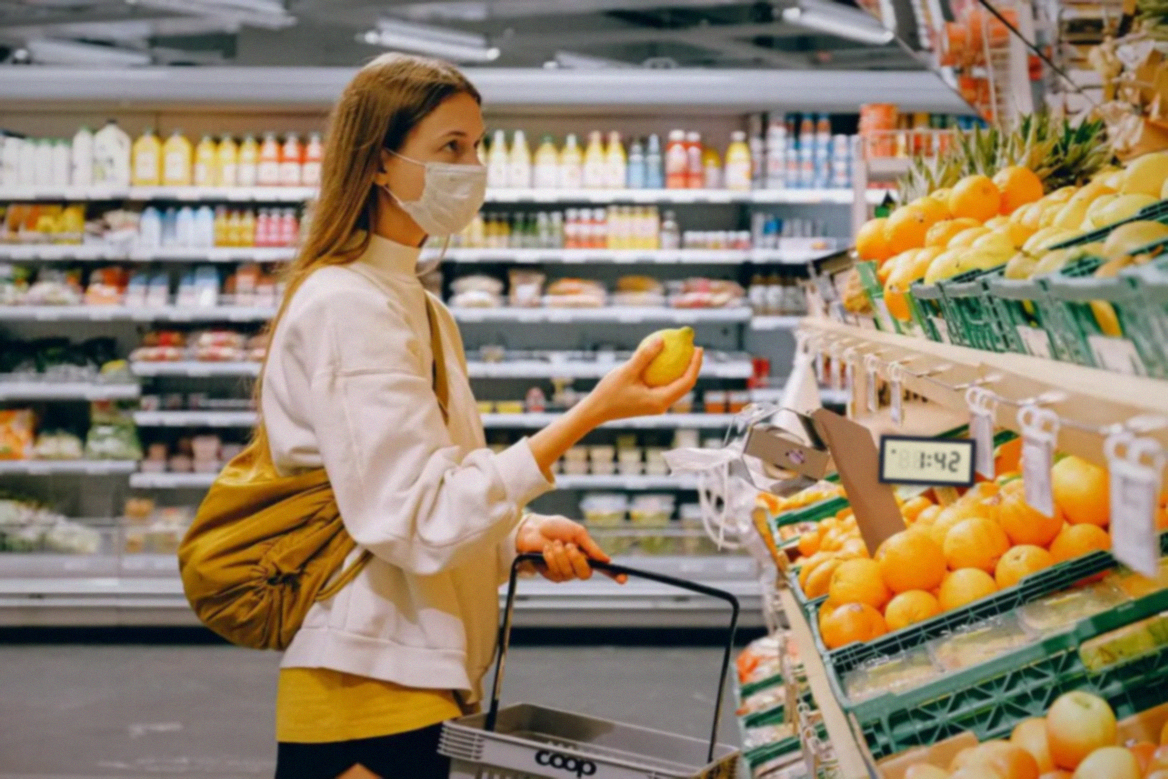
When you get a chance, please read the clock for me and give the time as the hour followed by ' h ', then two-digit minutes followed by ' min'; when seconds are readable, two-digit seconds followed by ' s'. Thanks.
1 h 42 min
